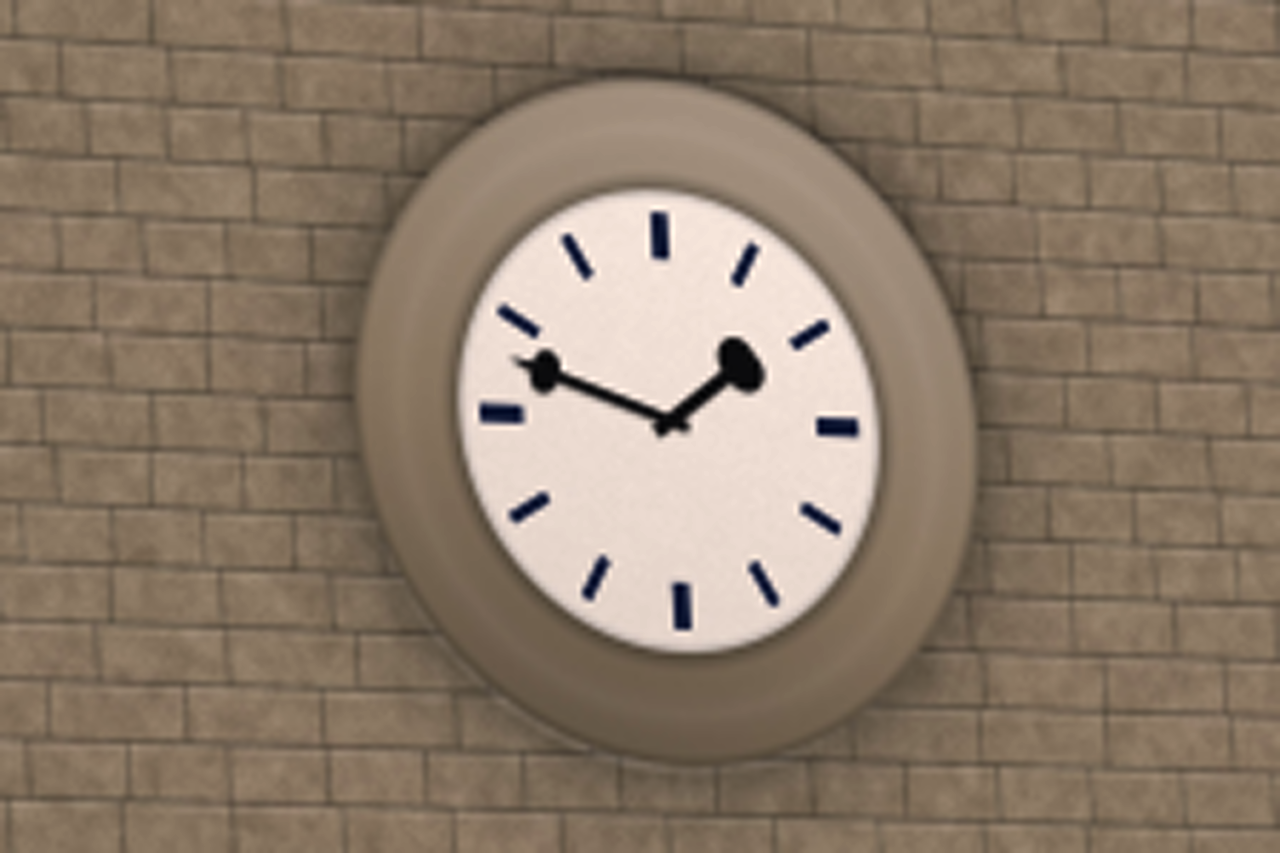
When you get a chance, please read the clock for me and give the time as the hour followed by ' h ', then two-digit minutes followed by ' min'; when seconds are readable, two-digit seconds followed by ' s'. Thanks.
1 h 48 min
